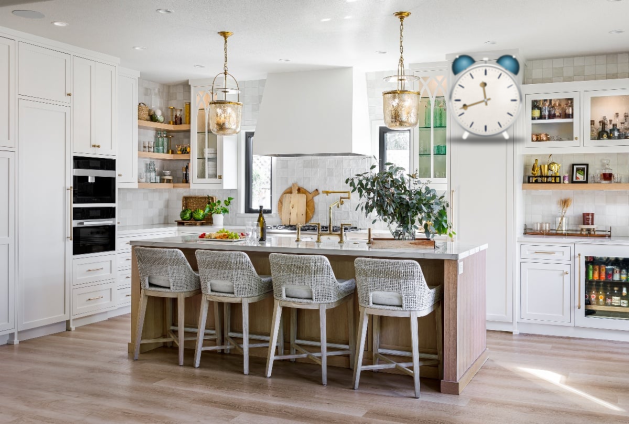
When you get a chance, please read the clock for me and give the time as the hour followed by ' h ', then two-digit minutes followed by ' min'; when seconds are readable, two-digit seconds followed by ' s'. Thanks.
11 h 42 min
